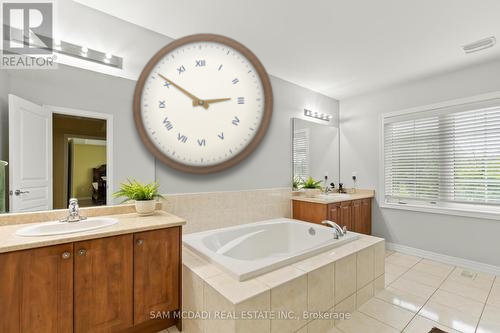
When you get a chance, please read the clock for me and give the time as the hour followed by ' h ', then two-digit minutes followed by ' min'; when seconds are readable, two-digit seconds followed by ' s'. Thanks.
2 h 51 min
